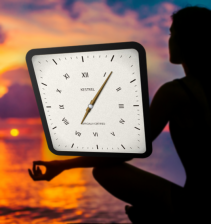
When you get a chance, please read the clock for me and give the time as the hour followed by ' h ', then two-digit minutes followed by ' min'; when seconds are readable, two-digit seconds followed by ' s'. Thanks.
7 h 06 min
